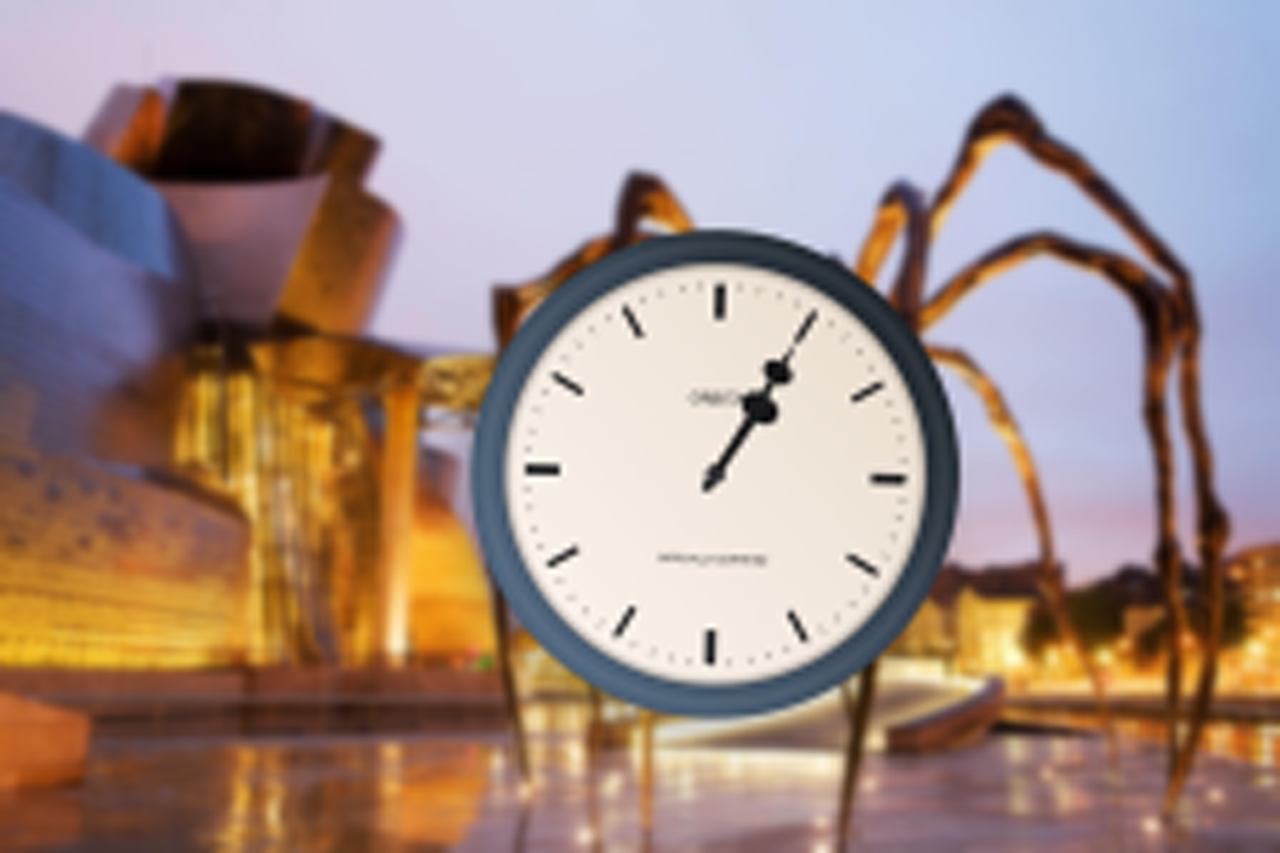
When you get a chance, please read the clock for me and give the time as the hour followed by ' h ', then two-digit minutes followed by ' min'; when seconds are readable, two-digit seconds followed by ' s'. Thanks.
1 h 05 min
